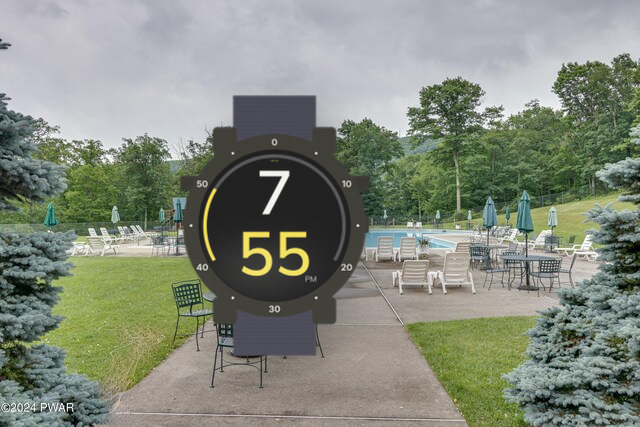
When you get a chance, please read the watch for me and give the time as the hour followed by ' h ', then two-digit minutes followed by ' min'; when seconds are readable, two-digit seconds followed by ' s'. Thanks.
7 h 55 min
